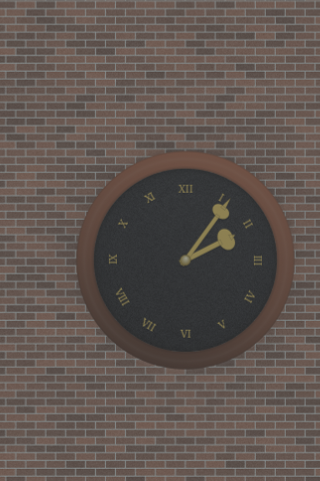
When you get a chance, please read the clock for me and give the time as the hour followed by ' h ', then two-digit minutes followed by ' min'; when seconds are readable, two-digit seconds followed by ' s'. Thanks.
2 h 06 min
